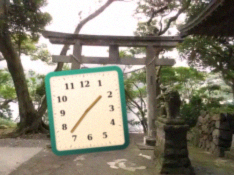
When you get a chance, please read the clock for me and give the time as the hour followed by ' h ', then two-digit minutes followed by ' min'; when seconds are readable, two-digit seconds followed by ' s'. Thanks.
1 h 37 min
